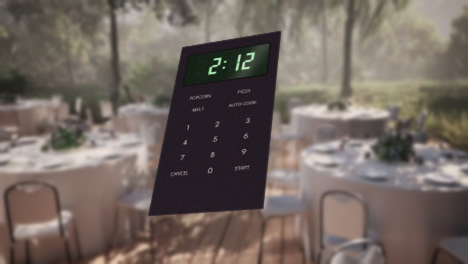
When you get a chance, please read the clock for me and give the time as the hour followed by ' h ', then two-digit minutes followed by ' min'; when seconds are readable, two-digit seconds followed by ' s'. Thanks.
2 h 12 min
